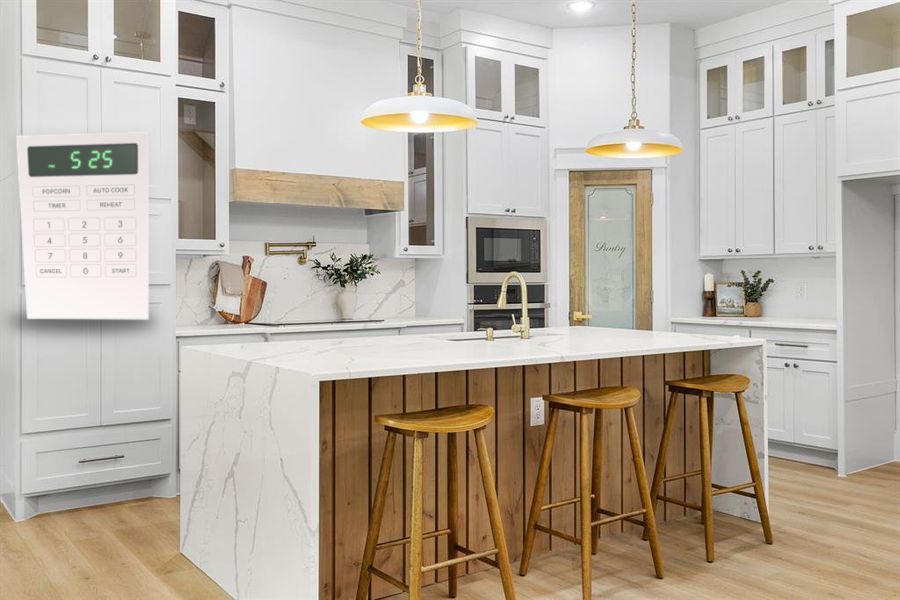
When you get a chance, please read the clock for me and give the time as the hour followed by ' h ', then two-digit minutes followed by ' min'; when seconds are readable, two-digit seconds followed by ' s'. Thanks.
5 h 25 min
